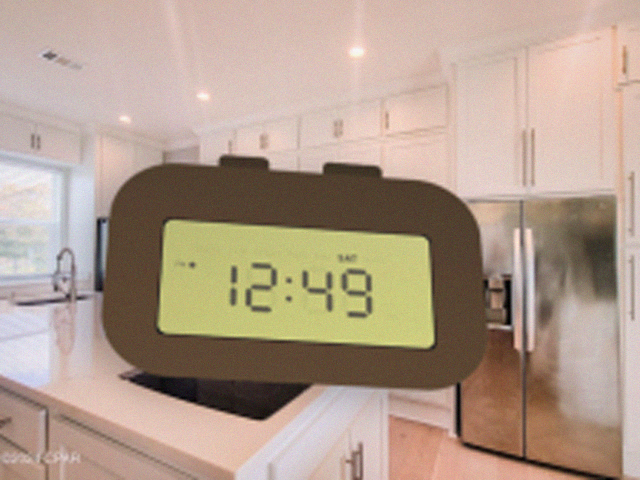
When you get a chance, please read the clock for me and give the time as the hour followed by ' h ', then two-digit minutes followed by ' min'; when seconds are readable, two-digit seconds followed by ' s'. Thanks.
12 h 49 min
